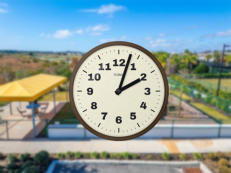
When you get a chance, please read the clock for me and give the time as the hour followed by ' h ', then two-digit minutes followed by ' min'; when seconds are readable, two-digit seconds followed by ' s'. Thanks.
2 h 03 min
